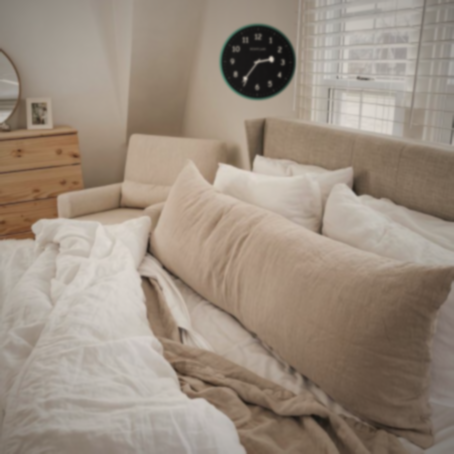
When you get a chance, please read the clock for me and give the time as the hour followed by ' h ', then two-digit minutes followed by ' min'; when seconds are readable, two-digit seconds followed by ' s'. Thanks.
2 h 36 min
